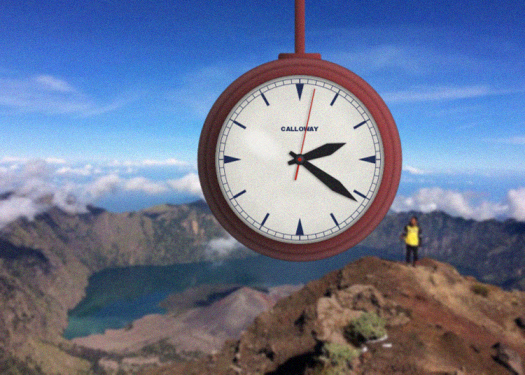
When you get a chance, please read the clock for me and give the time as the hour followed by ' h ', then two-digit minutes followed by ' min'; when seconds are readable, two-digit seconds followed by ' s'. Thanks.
2 h 21 min 02 s
